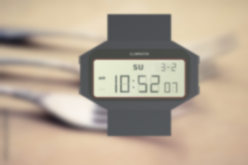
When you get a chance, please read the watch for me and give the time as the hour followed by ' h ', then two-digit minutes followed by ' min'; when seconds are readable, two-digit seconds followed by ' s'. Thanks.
10 h 52 min 07 s
